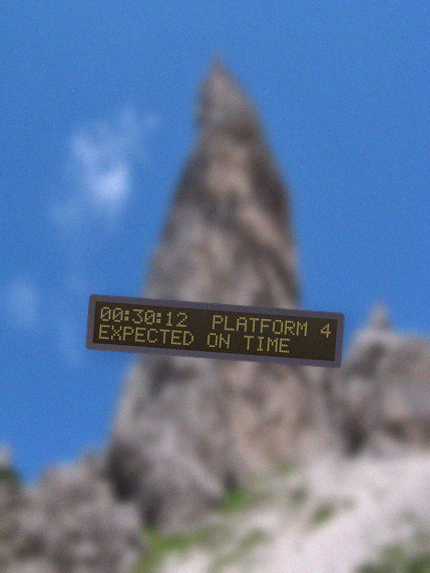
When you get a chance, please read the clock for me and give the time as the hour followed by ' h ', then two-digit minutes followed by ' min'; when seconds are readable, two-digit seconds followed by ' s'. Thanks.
0 h 30 min 12 s
